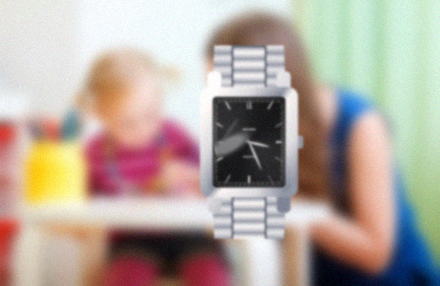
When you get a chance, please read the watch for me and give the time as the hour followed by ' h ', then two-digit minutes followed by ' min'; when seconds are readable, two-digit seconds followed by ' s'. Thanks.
3 h 26 min
